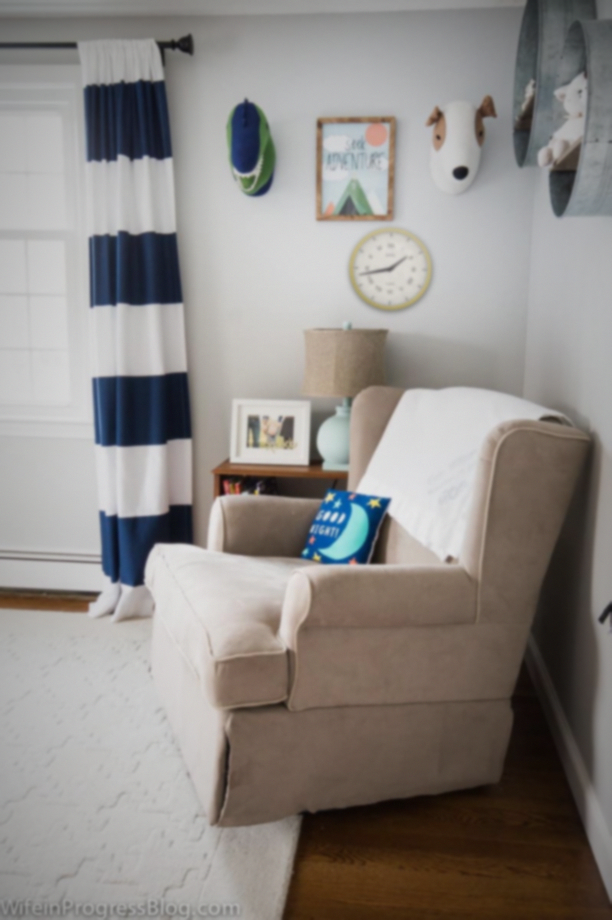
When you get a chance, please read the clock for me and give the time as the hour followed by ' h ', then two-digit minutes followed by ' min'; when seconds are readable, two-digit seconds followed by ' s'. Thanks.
1 h 43 min
